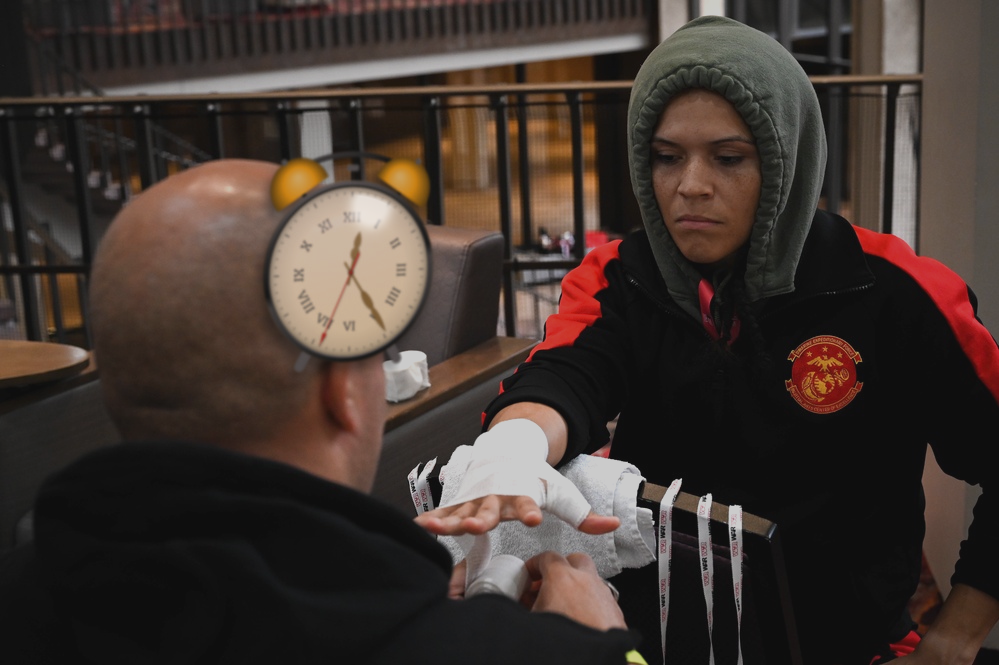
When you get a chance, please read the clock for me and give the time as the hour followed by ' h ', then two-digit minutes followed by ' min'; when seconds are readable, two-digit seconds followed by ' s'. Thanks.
12 h 24 min 34 s
